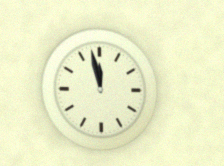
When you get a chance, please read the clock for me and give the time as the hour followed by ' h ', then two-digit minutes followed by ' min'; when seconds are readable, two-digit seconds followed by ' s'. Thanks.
11 h 58 min
